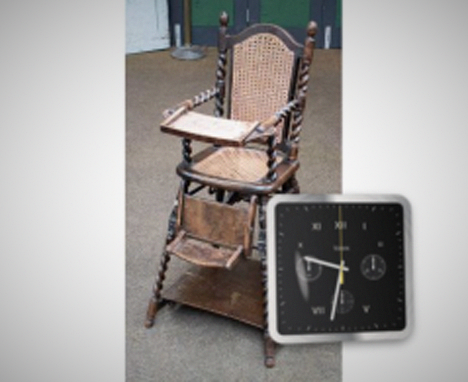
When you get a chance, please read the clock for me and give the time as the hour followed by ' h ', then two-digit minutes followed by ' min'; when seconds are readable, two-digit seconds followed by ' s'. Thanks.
9 h 32 min
